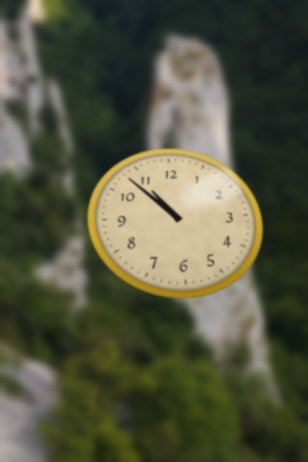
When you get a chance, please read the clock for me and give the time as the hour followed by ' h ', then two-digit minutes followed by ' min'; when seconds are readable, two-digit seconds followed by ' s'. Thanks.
10 h 53 min
